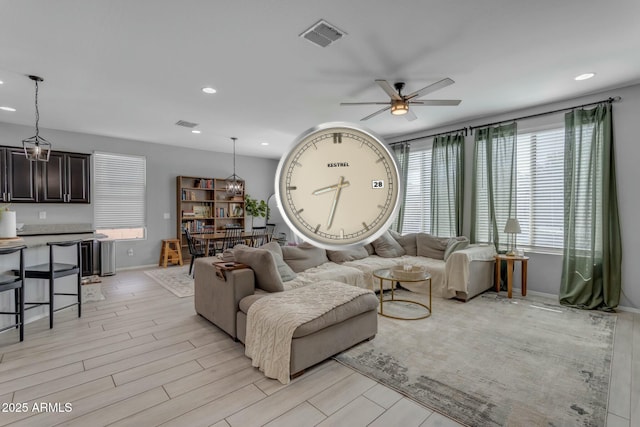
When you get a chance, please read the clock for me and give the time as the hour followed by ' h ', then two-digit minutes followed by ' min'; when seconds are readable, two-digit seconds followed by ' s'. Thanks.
8 h 33 min
